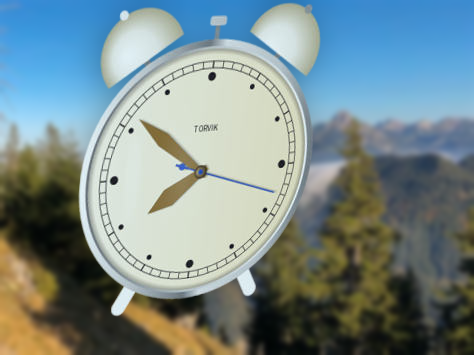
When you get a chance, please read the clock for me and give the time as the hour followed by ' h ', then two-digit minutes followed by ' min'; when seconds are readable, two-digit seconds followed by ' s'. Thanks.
7 h 51 min 18 s
